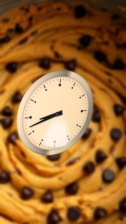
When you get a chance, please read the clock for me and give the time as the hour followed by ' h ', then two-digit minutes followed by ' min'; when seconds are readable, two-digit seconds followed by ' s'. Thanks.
8 h 42 min
